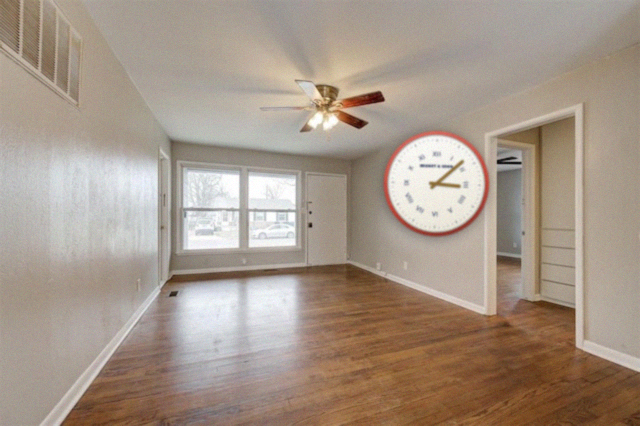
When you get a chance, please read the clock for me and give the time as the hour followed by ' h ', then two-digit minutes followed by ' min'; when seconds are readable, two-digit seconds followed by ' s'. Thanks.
3 h 08 min
